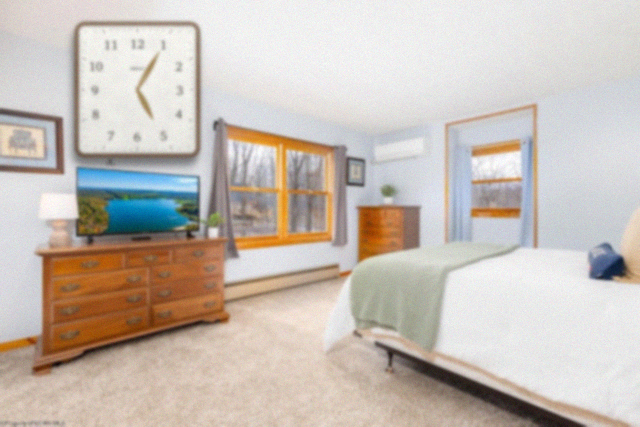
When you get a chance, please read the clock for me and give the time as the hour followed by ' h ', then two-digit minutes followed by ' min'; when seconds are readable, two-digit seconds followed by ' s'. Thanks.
5 h 05 min
